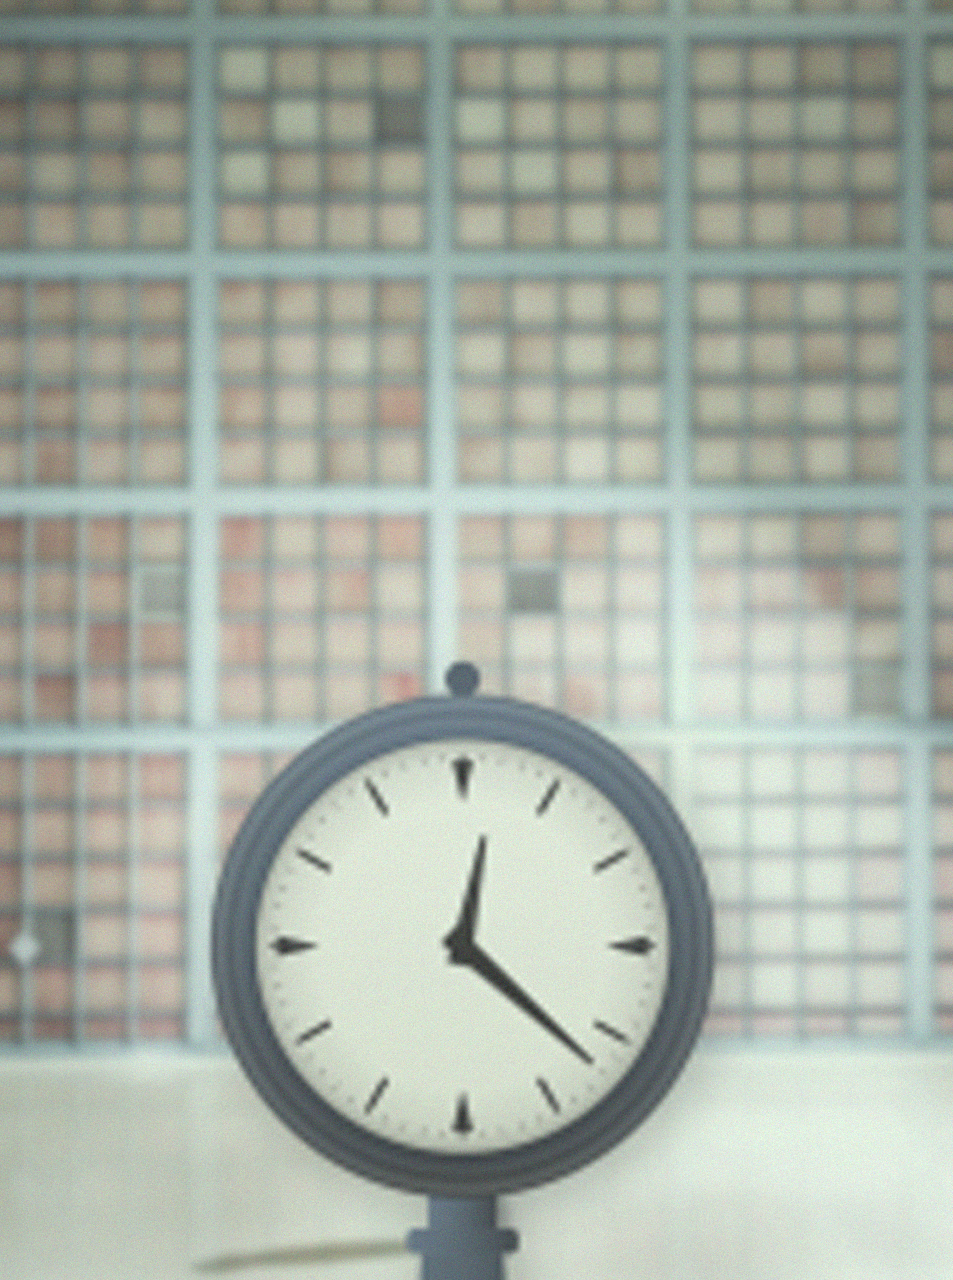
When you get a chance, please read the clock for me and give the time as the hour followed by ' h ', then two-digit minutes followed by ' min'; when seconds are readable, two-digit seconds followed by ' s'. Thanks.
12 h 22 min
